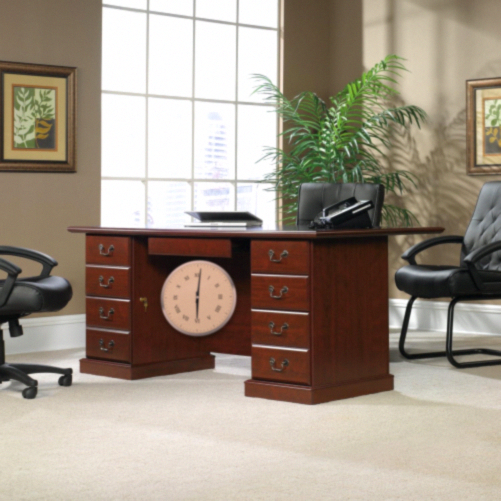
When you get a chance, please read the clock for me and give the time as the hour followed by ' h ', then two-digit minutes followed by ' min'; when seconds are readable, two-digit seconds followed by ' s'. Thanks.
6 h 01 min
